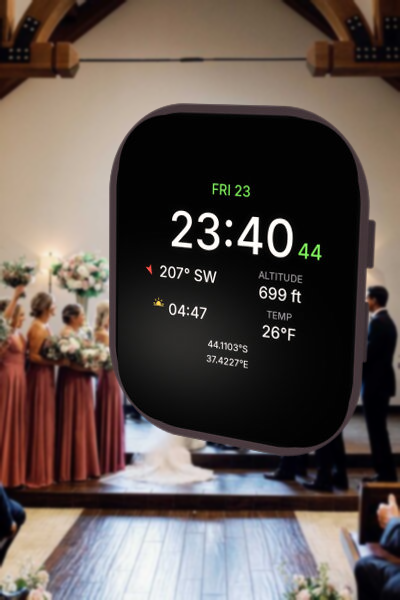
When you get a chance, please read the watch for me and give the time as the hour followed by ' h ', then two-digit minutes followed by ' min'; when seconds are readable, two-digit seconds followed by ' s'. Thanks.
23 h 40 min 44 s
